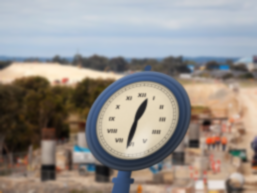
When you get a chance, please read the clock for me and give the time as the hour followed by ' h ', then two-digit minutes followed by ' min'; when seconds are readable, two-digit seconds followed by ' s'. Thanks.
12 h 31 min
